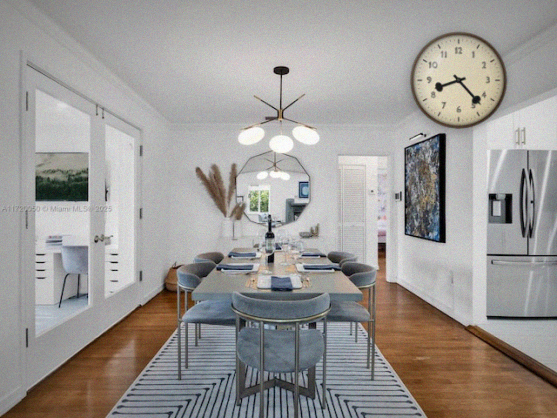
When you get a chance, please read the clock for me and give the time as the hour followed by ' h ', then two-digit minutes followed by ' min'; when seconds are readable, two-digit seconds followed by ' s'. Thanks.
8 h 23 min
